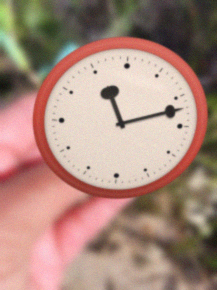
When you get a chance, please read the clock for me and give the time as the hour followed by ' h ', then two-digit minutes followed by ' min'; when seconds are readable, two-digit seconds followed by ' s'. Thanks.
11 h 12 min
